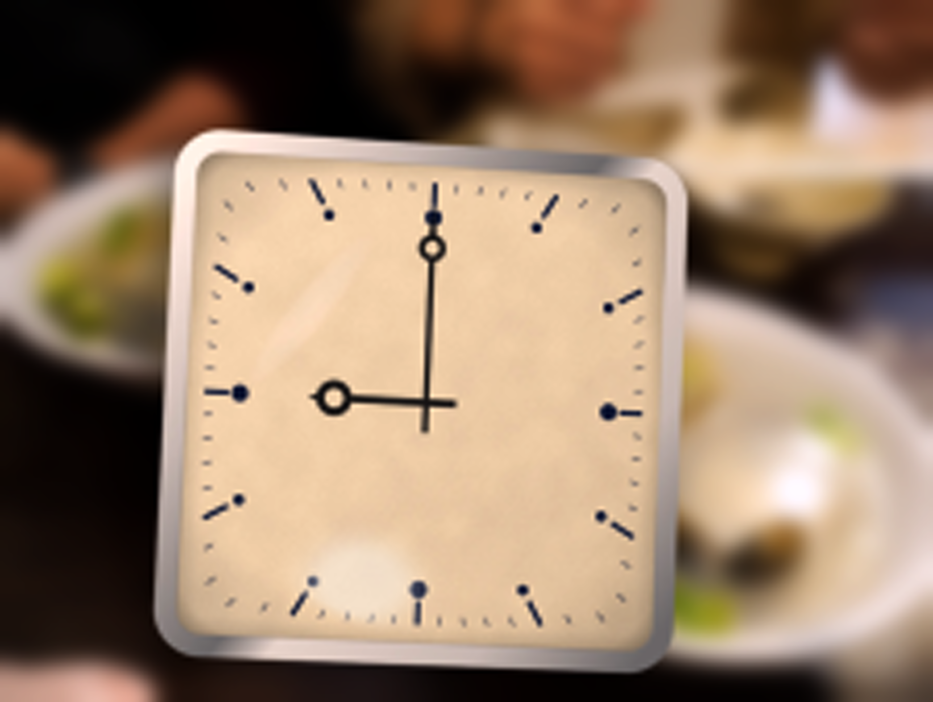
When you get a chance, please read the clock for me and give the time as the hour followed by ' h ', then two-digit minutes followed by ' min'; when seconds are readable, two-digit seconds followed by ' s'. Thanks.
9 h 00 min
